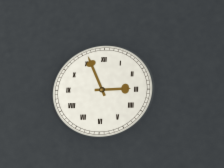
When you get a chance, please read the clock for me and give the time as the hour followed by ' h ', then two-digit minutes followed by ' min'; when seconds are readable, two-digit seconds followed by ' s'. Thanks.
2 h 56 min
